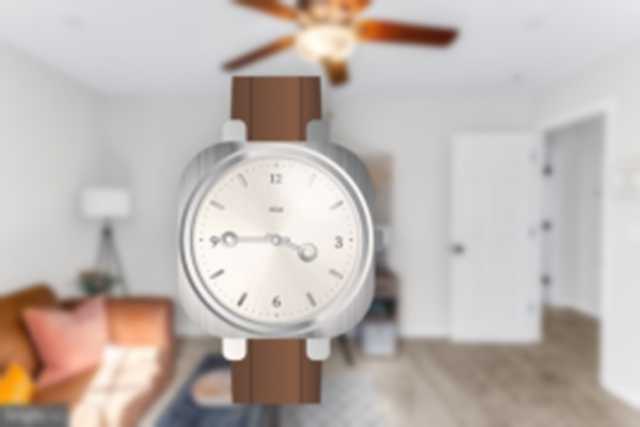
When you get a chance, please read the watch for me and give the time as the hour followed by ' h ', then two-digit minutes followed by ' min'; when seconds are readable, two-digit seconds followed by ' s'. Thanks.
3 h 45 min
